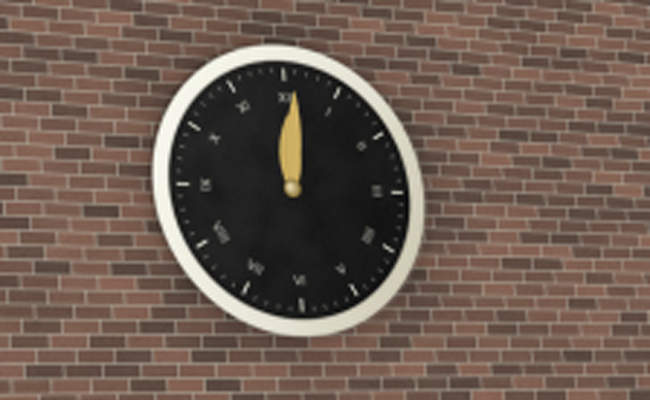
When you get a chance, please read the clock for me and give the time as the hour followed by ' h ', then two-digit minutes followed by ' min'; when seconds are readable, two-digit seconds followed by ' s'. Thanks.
12 h 01 min
